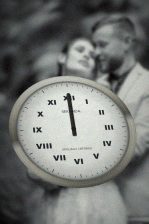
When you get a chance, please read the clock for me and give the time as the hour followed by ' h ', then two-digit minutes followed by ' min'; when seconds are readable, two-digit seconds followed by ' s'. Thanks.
12 h 00 min
